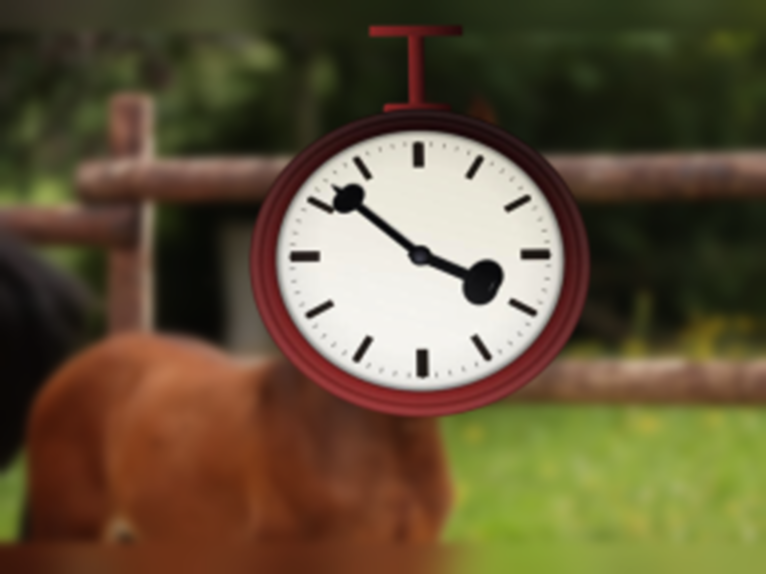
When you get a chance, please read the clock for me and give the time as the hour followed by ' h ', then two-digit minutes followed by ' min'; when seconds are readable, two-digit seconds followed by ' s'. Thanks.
3 h 52 min
